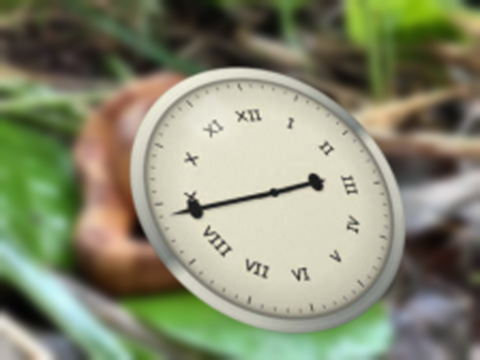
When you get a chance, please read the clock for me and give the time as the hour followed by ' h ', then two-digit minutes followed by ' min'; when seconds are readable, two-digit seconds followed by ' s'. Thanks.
2 h 44 min
